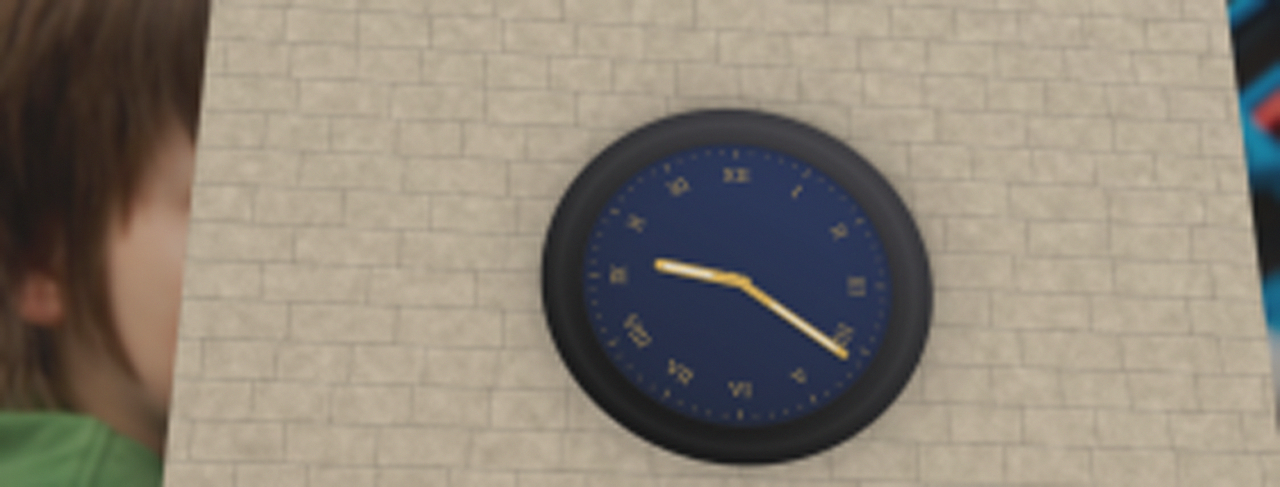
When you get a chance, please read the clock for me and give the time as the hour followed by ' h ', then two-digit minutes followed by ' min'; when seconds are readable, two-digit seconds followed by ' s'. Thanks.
9 h 21 min
